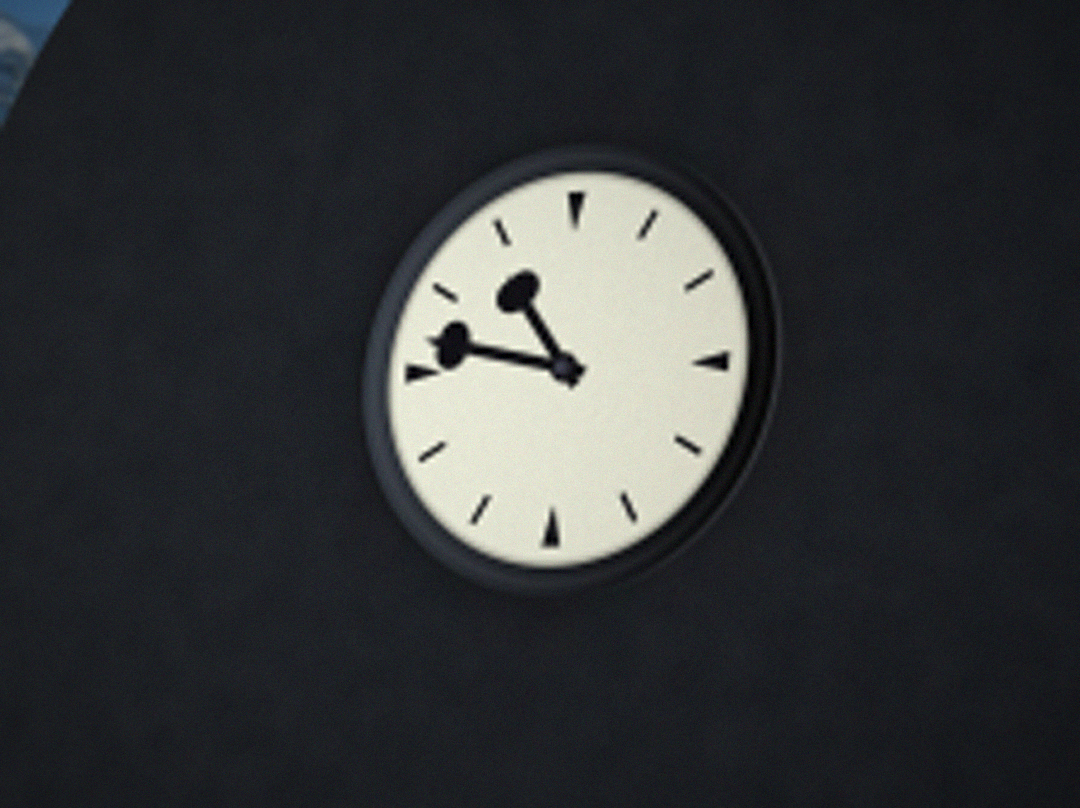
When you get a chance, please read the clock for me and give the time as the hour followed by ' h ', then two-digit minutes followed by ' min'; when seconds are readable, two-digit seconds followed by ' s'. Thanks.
10 h 47 min
